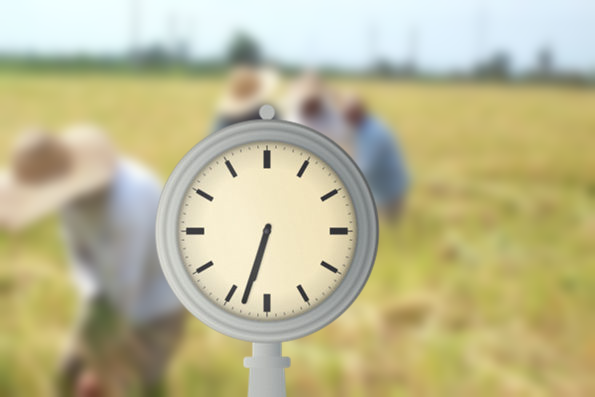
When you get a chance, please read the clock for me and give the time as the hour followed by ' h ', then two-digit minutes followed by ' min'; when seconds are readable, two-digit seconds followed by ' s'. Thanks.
6 h 33 min
